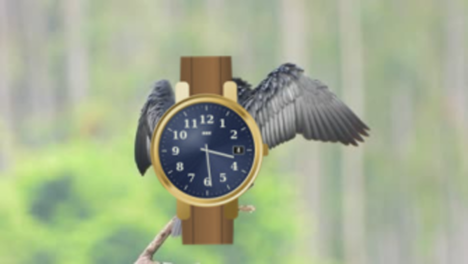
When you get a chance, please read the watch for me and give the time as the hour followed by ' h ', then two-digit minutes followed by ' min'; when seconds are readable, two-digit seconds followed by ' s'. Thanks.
3 h 29 min
